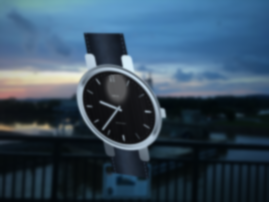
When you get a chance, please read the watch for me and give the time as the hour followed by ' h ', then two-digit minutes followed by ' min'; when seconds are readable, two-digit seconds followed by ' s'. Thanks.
9 h 37 min
